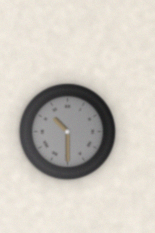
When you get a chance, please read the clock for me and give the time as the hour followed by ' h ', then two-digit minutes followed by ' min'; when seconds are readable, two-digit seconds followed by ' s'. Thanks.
10 h 30 min
